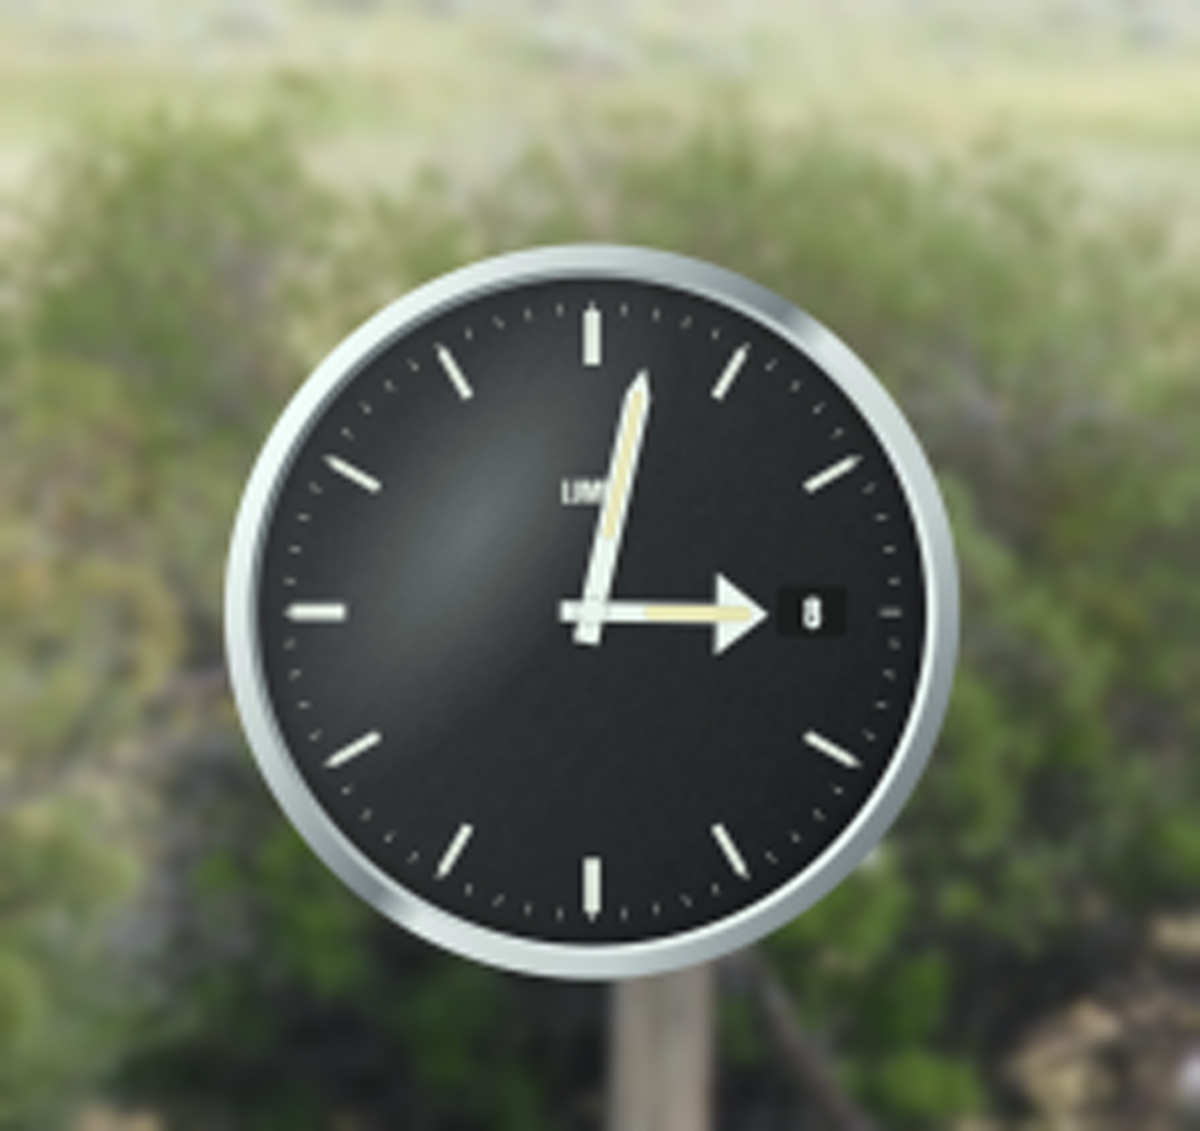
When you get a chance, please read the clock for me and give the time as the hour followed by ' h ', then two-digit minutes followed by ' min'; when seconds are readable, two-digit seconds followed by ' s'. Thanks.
3 h 02 min
